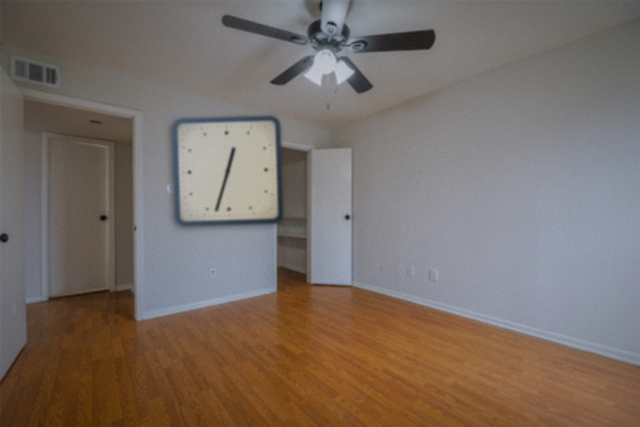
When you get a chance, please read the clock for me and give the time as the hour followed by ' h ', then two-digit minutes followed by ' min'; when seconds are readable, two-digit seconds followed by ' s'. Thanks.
12 h 33 min
